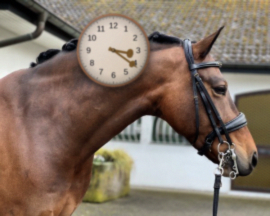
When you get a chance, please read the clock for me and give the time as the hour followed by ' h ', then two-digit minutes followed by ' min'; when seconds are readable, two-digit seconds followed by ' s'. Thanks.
3 h 21 min
